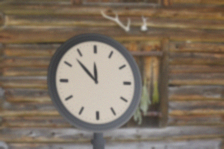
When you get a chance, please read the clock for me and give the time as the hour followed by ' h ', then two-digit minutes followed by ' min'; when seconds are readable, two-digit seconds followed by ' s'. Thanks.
11 h 53 min
